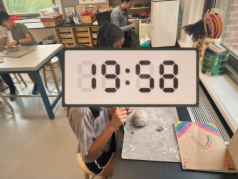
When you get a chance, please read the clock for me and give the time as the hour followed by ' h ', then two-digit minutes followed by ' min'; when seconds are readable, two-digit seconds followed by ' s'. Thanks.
19 h 58 min
